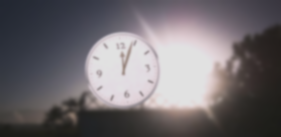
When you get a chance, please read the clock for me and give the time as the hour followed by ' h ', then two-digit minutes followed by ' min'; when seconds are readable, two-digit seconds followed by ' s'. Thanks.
12 h 04 min
